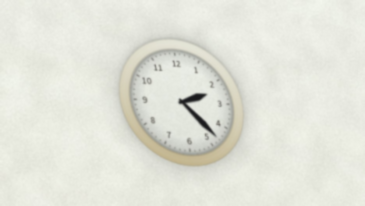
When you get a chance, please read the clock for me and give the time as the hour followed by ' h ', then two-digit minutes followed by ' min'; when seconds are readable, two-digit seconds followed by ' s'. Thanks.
2 h 23 min
